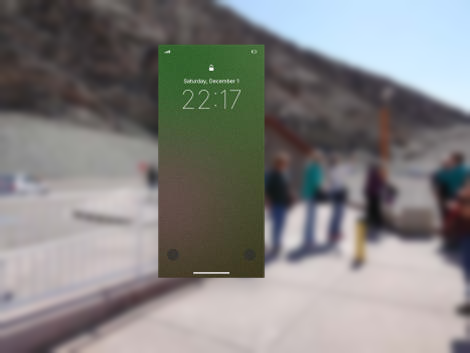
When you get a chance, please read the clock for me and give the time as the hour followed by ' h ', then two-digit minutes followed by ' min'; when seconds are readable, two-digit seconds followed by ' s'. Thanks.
22 h 17 min
